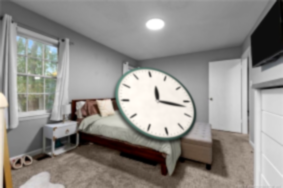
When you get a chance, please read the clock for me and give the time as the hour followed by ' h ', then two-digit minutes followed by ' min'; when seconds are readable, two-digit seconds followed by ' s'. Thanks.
12 h 17 min
